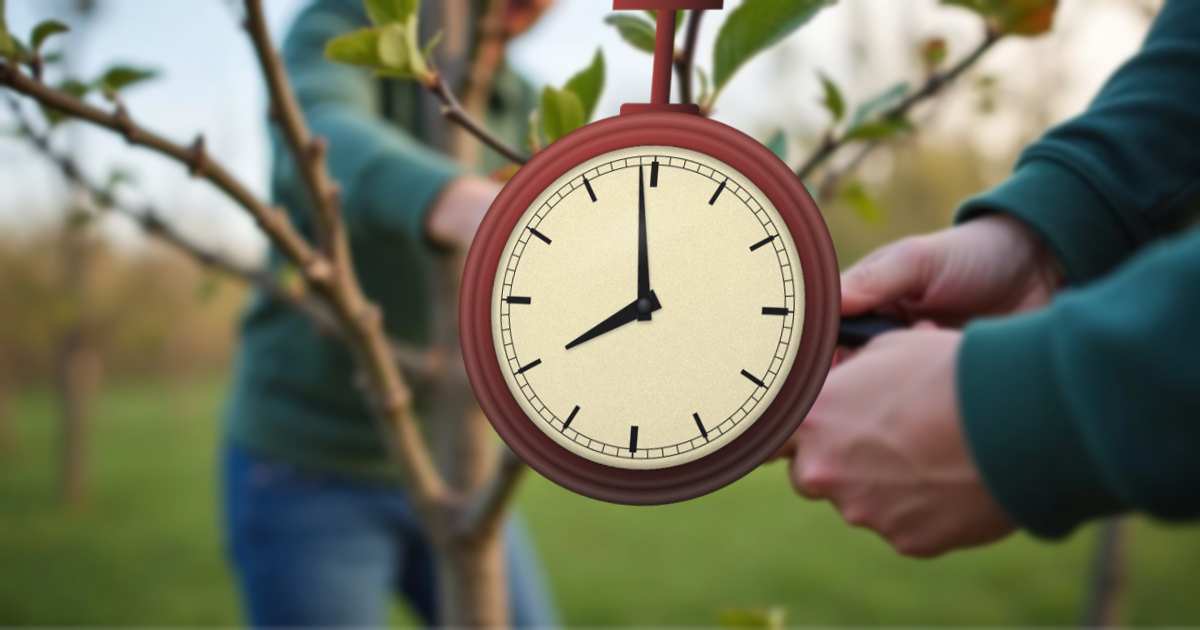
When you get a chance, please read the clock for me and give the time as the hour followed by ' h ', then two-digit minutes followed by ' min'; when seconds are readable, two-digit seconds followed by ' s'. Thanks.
7 h 59 min
